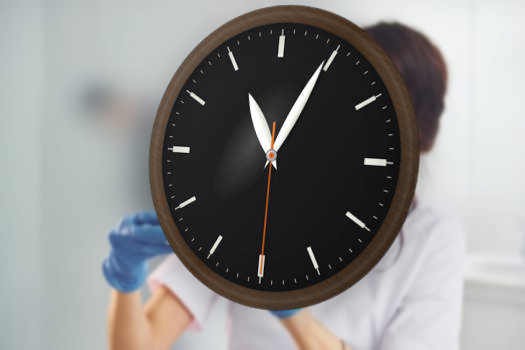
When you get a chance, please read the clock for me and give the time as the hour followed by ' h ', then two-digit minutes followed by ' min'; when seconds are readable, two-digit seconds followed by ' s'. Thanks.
11 h 04 min 30 s
